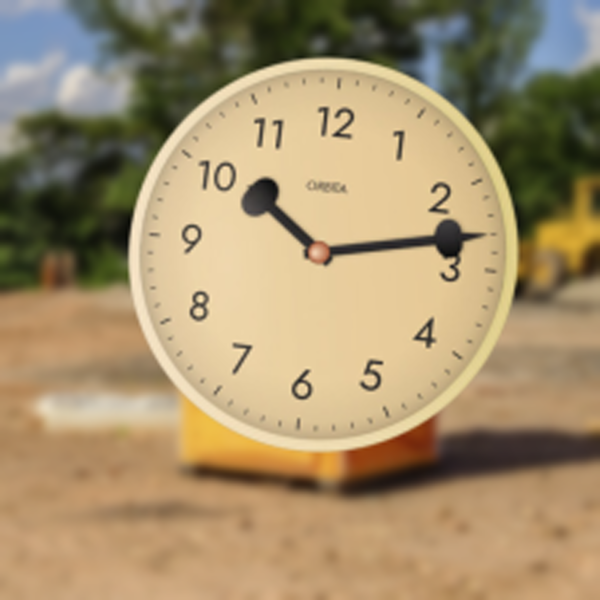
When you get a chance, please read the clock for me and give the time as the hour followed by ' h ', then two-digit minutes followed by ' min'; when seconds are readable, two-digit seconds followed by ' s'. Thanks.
10 h 13 min
